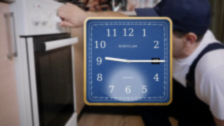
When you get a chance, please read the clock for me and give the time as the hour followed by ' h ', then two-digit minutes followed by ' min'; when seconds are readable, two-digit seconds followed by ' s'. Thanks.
9 h 15 min
